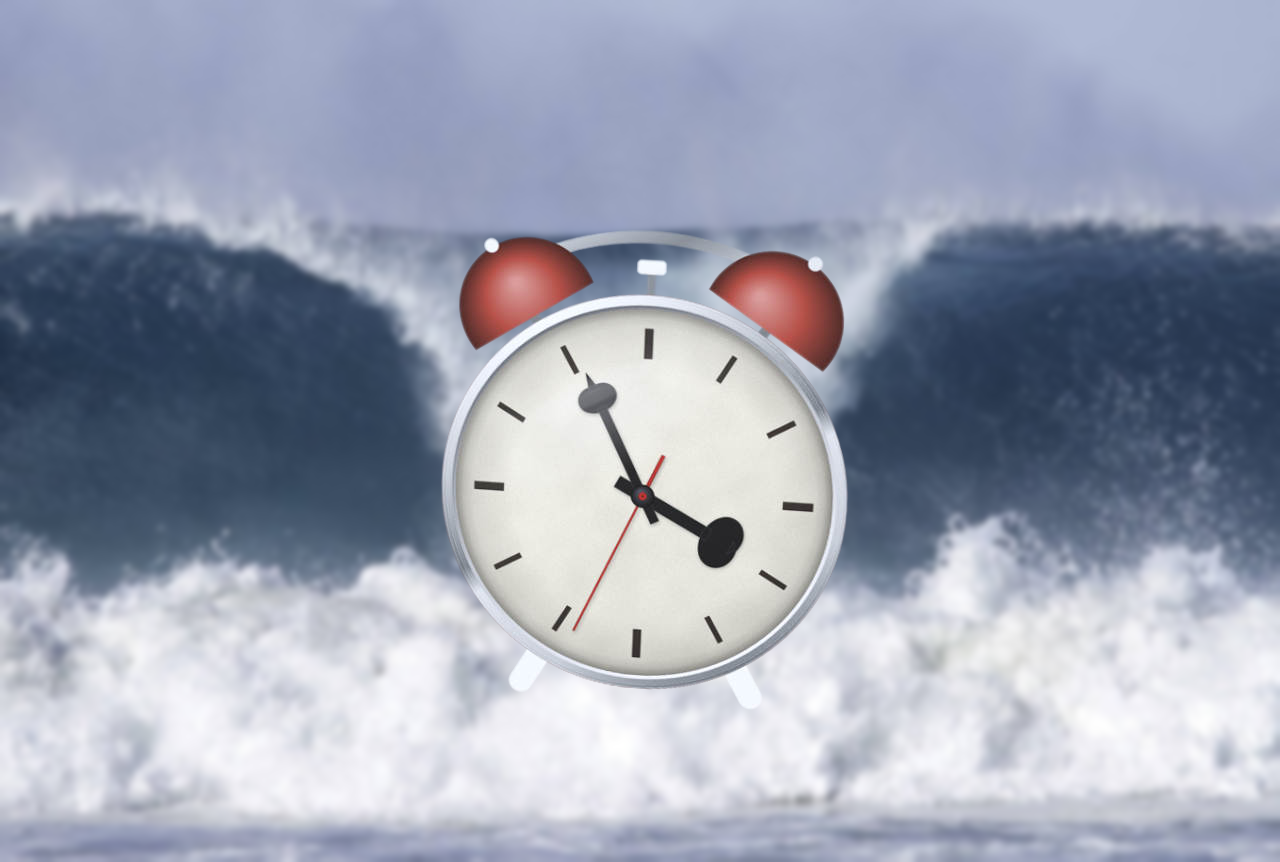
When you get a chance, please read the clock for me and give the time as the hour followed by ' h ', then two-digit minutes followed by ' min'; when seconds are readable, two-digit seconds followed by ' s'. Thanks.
3 h 55 min 34 s
